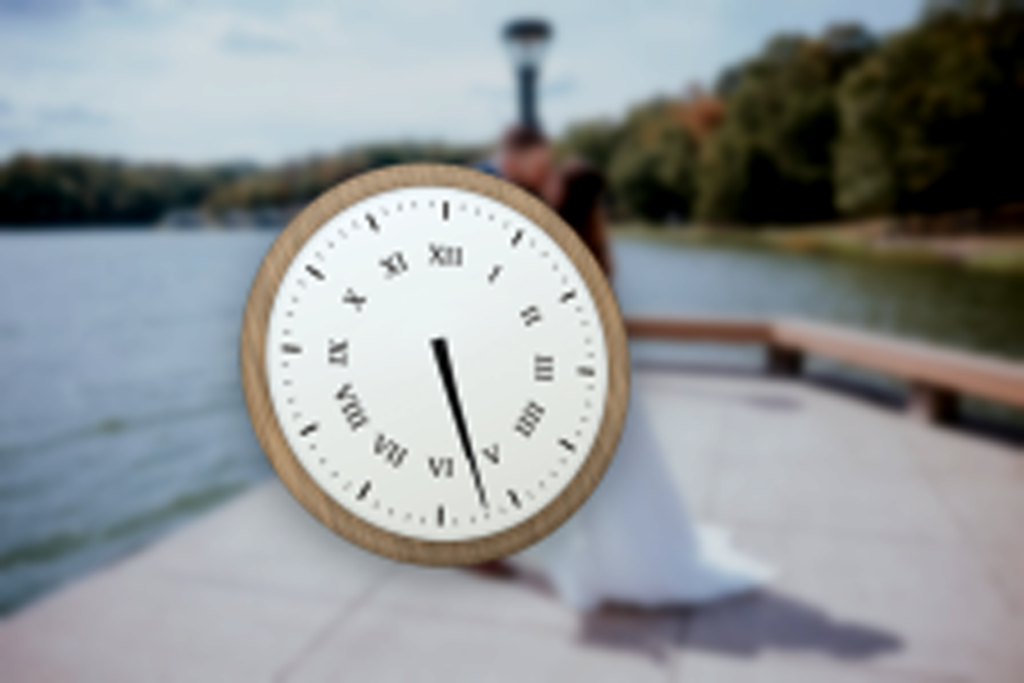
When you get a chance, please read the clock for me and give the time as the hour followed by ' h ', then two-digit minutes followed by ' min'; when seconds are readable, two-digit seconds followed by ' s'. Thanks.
5 h 27 min
